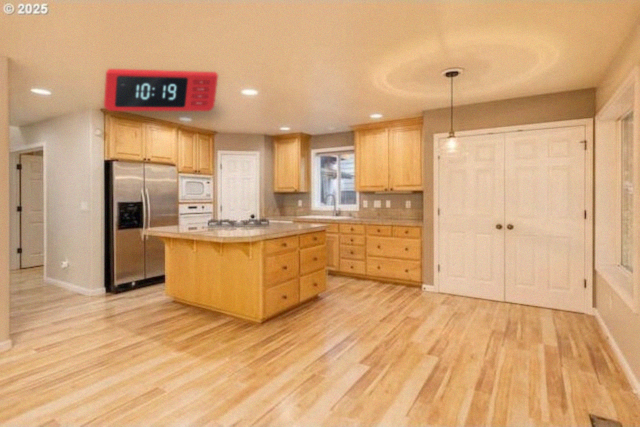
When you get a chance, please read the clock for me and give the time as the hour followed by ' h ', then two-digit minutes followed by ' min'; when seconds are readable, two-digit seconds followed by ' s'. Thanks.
10 h 19 min
